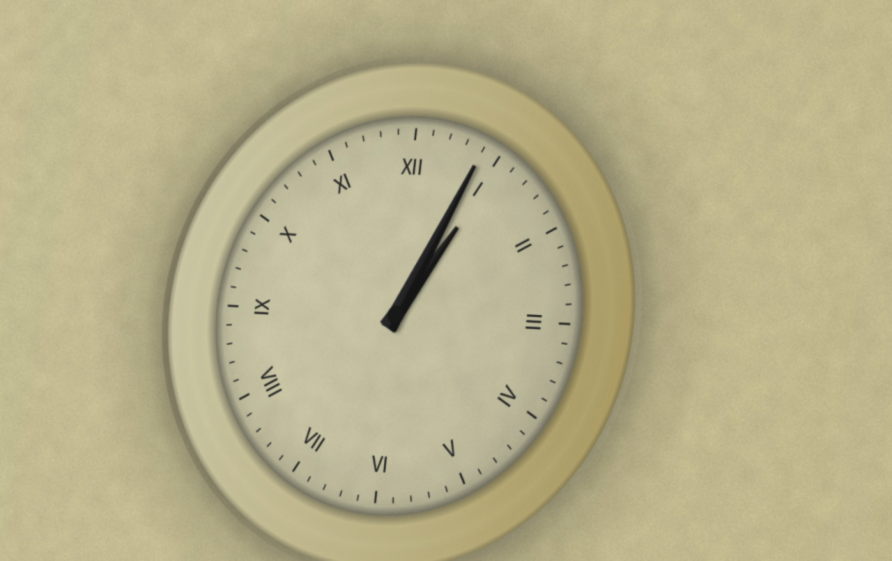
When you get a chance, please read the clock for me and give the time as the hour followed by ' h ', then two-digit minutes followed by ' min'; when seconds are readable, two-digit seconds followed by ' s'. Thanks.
1 h 04 min
